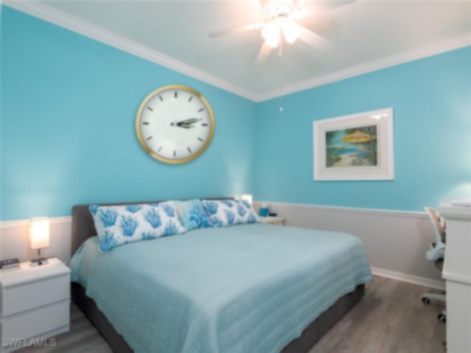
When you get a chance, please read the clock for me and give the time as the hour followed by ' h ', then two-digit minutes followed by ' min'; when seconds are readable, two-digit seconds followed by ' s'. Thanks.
3 h 13 min
